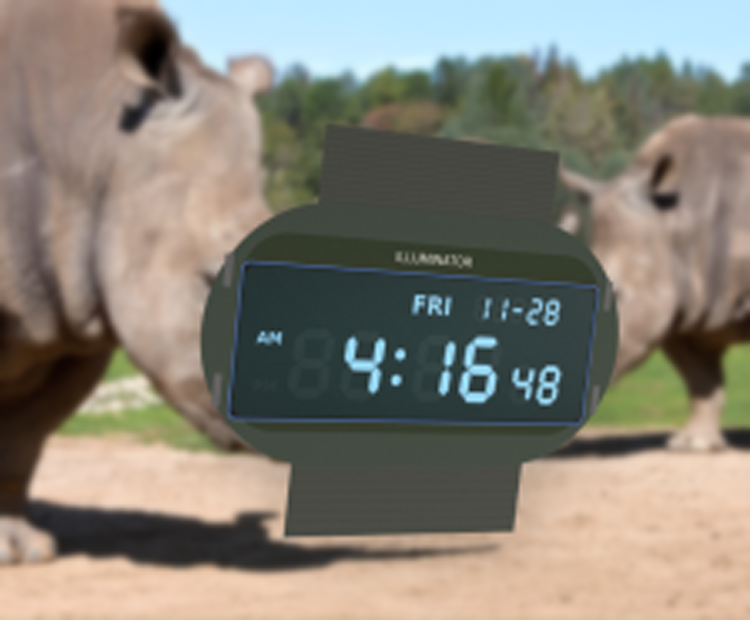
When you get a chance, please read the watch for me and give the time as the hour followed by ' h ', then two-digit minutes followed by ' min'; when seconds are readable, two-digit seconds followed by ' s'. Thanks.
4 h 16 min 48 s
